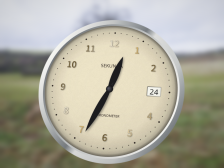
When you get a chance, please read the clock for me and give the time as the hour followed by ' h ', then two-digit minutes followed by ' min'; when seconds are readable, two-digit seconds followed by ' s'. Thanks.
12 h 34 min
